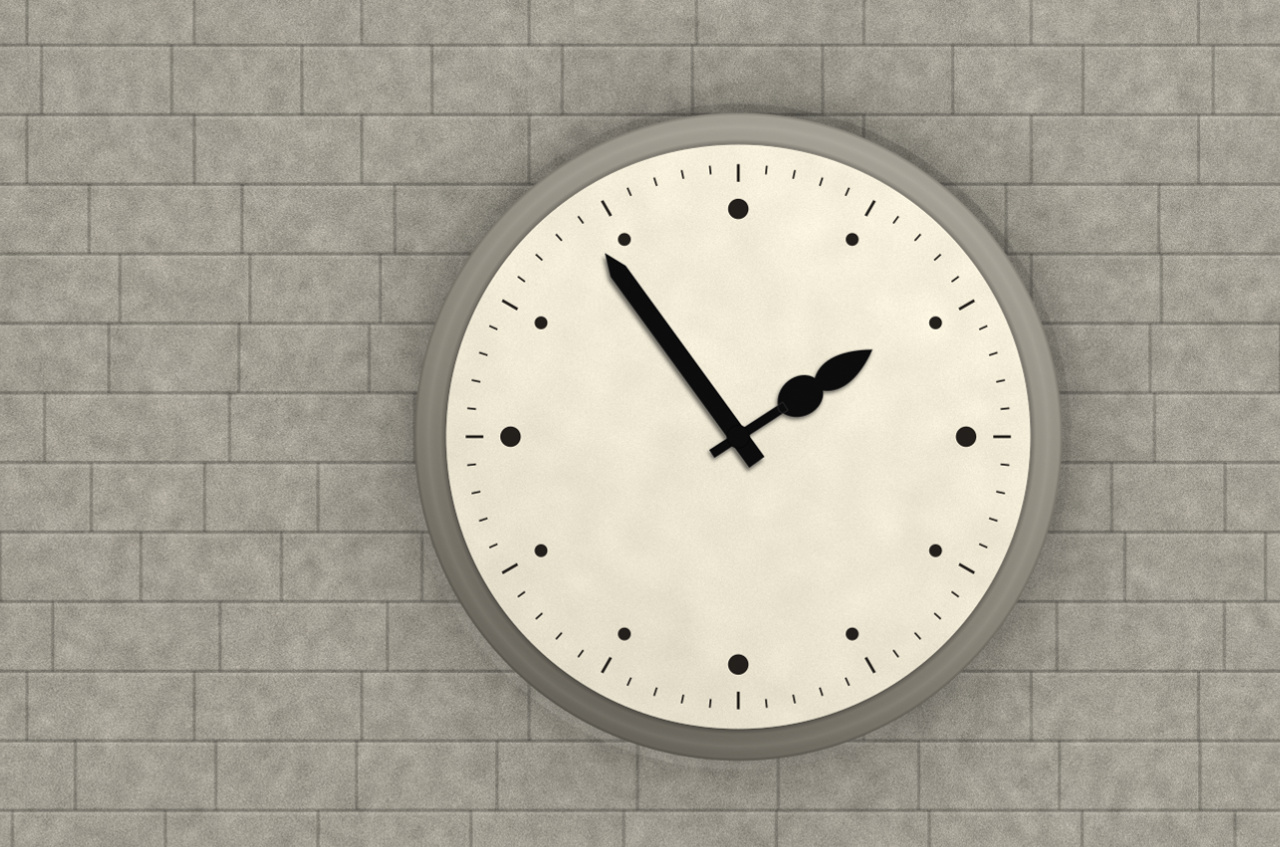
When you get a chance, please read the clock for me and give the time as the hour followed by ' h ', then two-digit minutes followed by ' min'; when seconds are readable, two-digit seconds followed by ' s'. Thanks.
1 h 54 min
